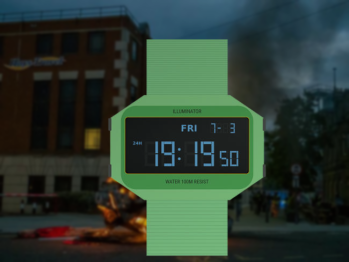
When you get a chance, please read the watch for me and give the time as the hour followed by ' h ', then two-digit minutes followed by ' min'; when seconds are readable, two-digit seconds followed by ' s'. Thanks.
19 h 19 min 50 s
